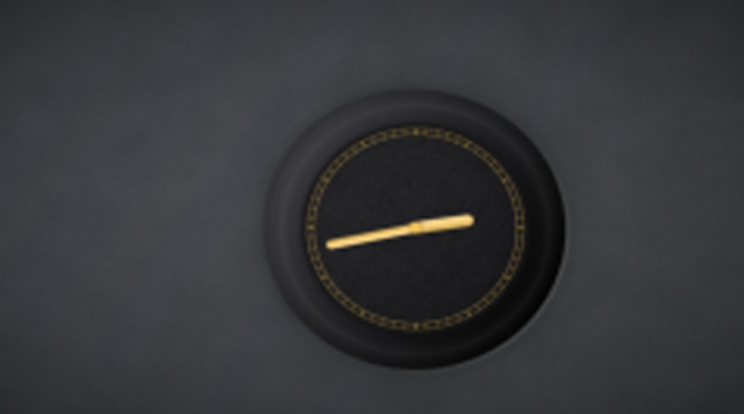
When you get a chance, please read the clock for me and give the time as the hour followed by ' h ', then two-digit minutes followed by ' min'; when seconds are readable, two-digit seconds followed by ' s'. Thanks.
2 h 43 min
